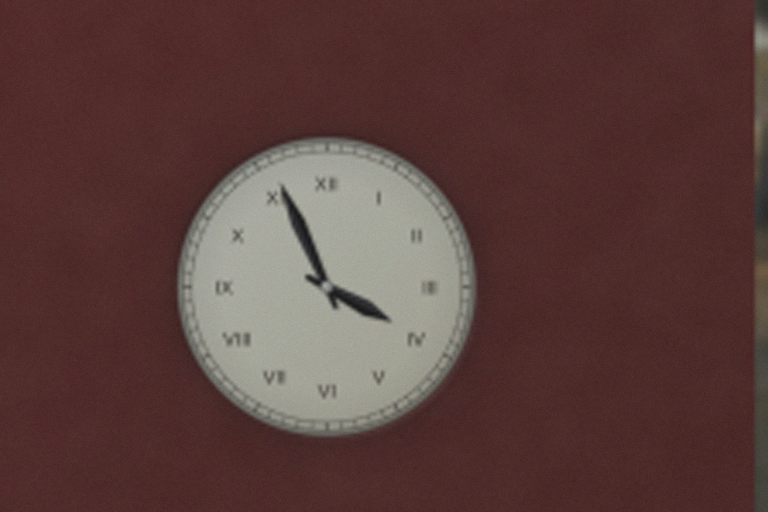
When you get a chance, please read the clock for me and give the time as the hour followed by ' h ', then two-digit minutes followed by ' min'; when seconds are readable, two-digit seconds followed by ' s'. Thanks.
3 h 56 min
